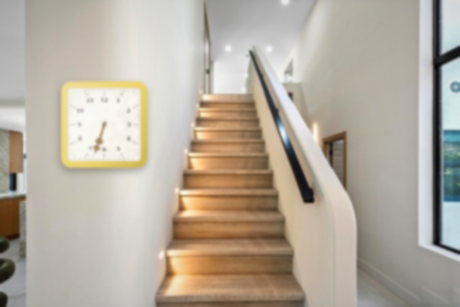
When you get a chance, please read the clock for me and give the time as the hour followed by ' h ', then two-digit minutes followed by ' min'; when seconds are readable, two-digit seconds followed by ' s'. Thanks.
6 h 33 min
